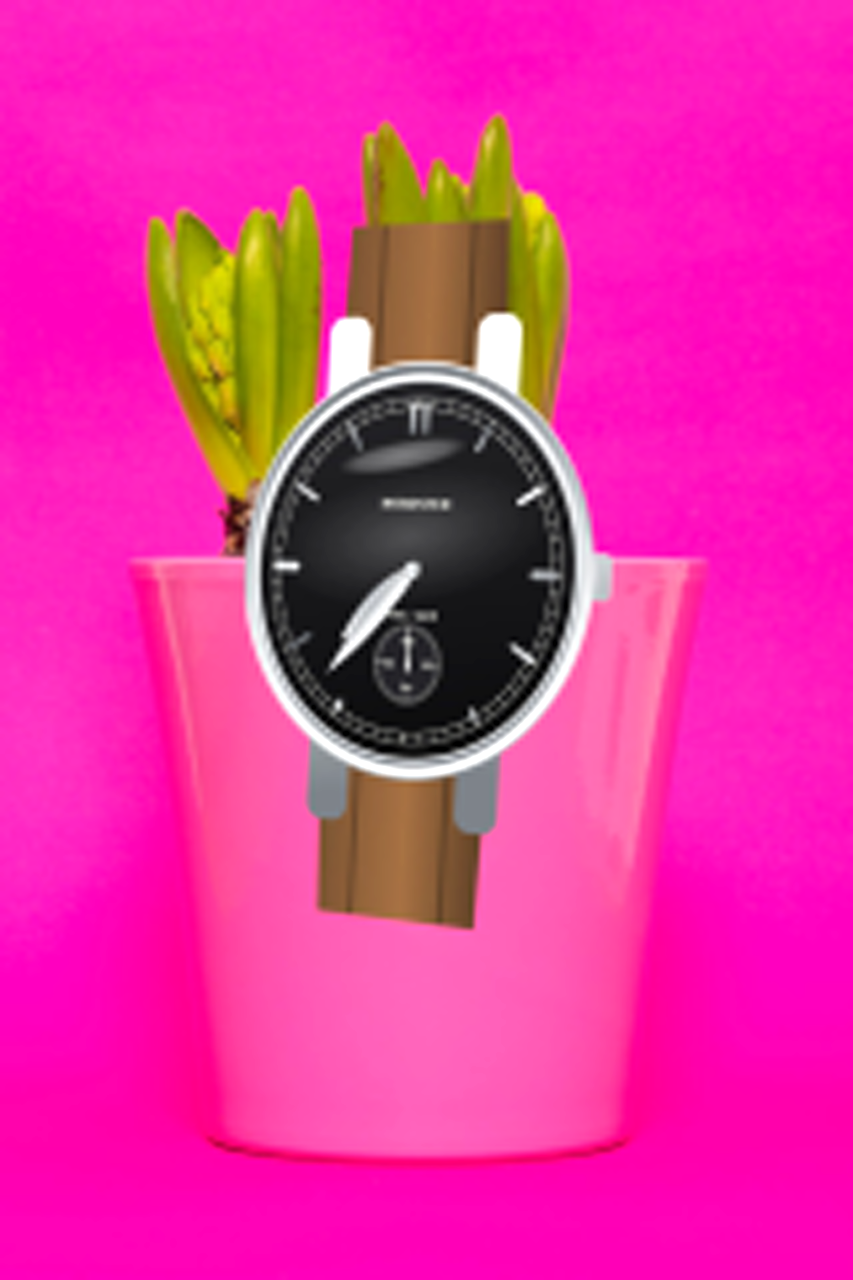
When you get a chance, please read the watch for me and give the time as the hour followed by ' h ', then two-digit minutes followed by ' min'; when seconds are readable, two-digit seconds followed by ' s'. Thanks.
7 h 37 min
